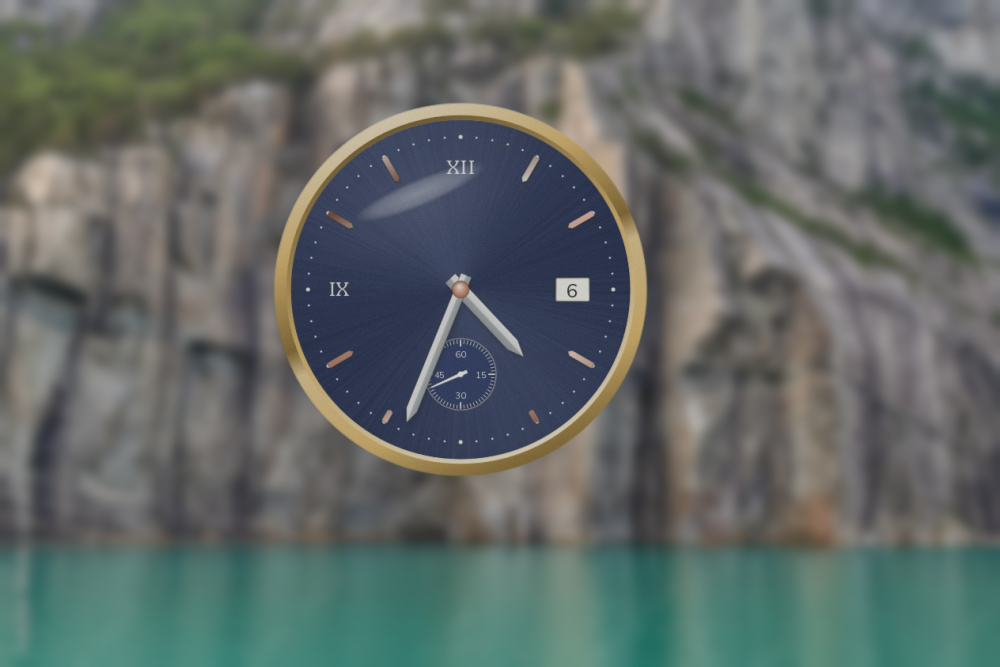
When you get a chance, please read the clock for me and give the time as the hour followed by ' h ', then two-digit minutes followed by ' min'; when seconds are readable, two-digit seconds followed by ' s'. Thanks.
4 h 33 min 41 s
